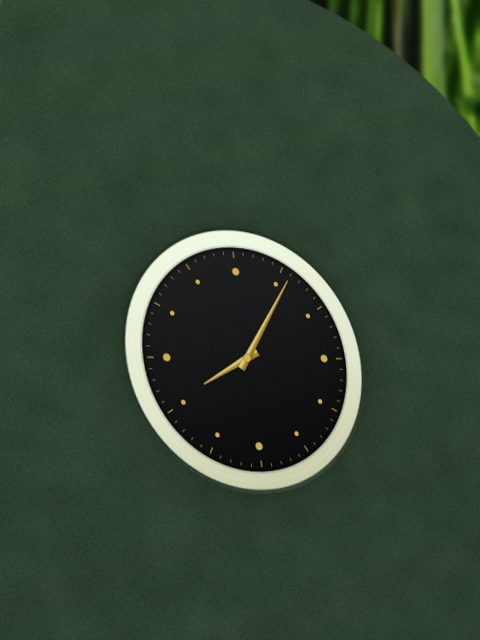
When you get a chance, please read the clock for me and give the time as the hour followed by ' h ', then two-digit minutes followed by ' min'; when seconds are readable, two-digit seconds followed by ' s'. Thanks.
8 h 06 min
